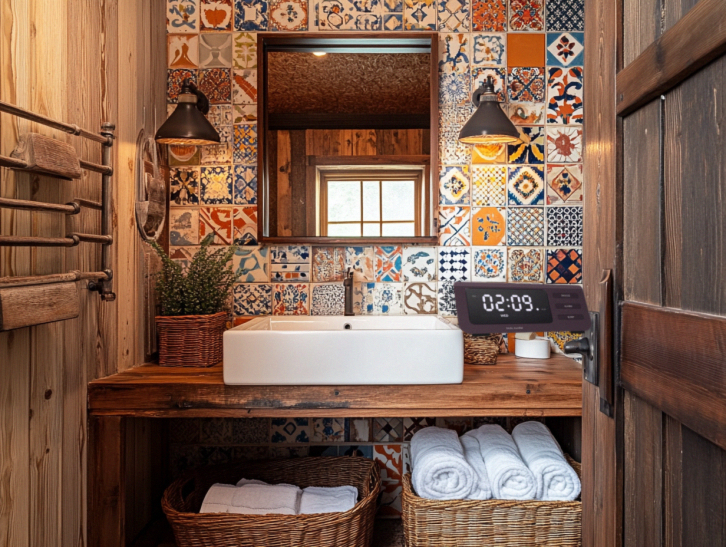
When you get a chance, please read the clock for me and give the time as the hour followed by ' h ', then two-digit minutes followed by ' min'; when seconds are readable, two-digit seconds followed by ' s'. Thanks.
2 h 09 min
